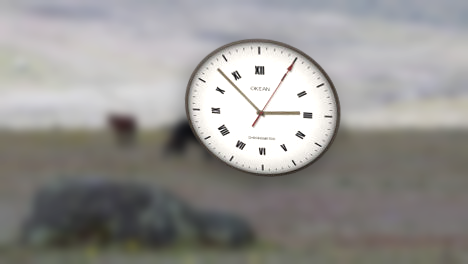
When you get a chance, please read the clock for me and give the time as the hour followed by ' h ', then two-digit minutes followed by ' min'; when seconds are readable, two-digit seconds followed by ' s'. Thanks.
2 h 53 min 05 s
